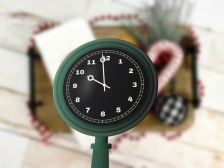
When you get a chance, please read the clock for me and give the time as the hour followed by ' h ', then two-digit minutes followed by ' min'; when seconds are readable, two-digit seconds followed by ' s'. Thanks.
9 h 59 min
